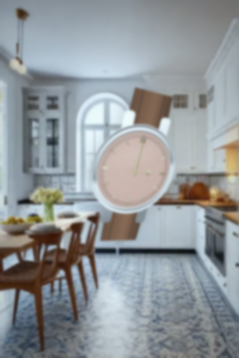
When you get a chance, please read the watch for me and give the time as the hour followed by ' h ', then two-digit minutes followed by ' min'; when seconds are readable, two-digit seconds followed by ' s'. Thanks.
3 h 00 min
